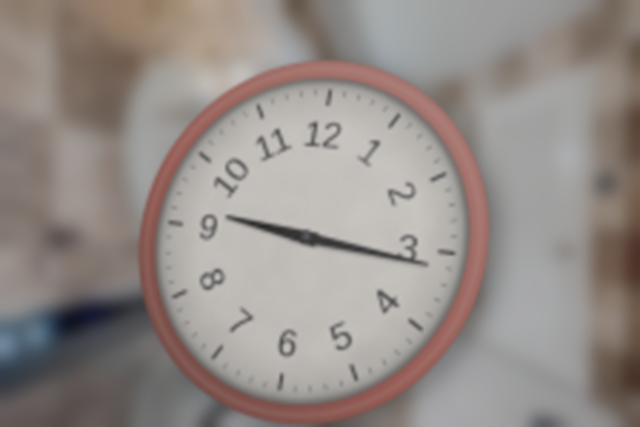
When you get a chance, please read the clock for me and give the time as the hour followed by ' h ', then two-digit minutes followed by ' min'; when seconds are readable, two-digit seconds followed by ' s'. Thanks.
9 h 16 min
